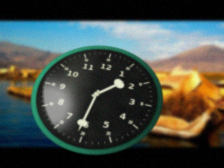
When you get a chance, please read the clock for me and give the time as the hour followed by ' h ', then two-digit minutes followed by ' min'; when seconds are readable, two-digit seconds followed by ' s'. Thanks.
1 h 31 min
